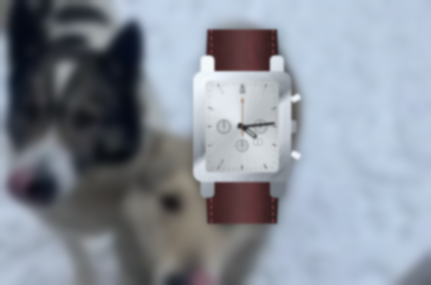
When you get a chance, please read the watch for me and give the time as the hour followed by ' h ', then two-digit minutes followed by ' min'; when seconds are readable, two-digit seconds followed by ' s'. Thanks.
4 h 14 min
